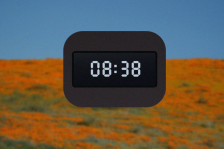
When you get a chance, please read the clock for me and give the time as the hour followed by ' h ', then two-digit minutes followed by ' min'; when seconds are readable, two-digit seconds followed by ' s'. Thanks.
8 h 38 min
